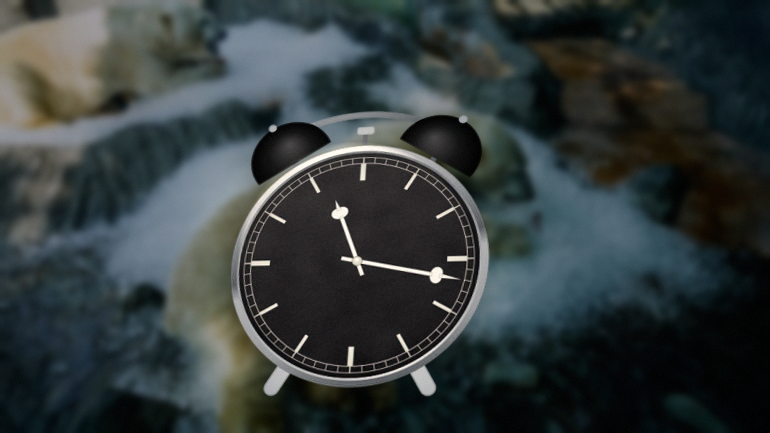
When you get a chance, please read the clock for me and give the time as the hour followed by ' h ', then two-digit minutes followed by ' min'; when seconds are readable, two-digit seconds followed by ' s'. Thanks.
11 h 17 min
